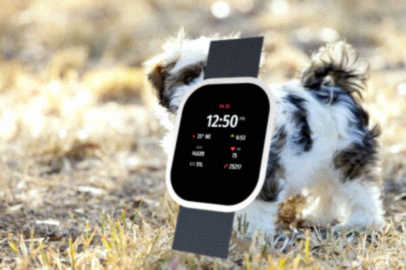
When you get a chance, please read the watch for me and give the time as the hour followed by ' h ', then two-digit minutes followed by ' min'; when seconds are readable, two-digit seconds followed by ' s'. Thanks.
12 h 50 min
